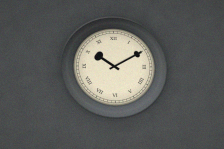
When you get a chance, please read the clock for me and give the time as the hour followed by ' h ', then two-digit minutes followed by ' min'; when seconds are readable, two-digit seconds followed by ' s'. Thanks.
10 h 10 min
